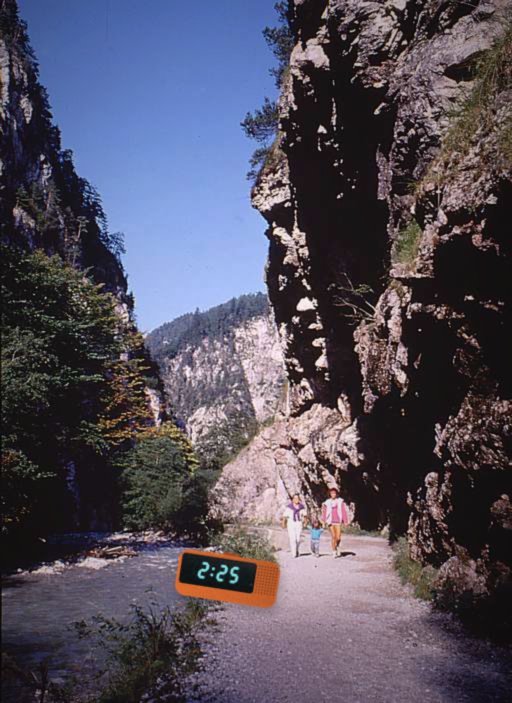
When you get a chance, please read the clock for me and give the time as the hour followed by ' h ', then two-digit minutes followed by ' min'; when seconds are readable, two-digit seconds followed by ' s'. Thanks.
2 h 25 min
